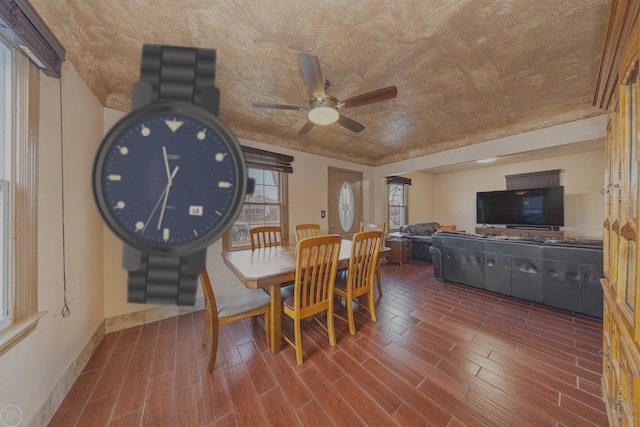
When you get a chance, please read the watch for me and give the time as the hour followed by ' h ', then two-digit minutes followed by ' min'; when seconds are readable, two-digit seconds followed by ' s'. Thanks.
11 h 31 min 34 s
